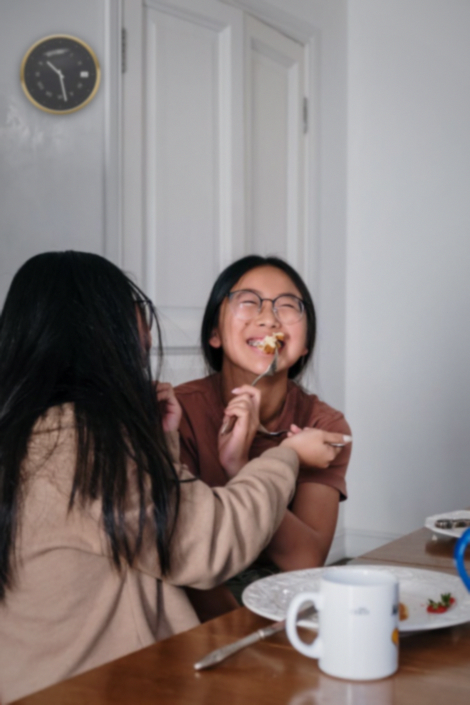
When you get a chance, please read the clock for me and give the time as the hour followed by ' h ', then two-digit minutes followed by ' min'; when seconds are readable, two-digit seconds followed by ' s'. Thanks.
10 h 28 min
